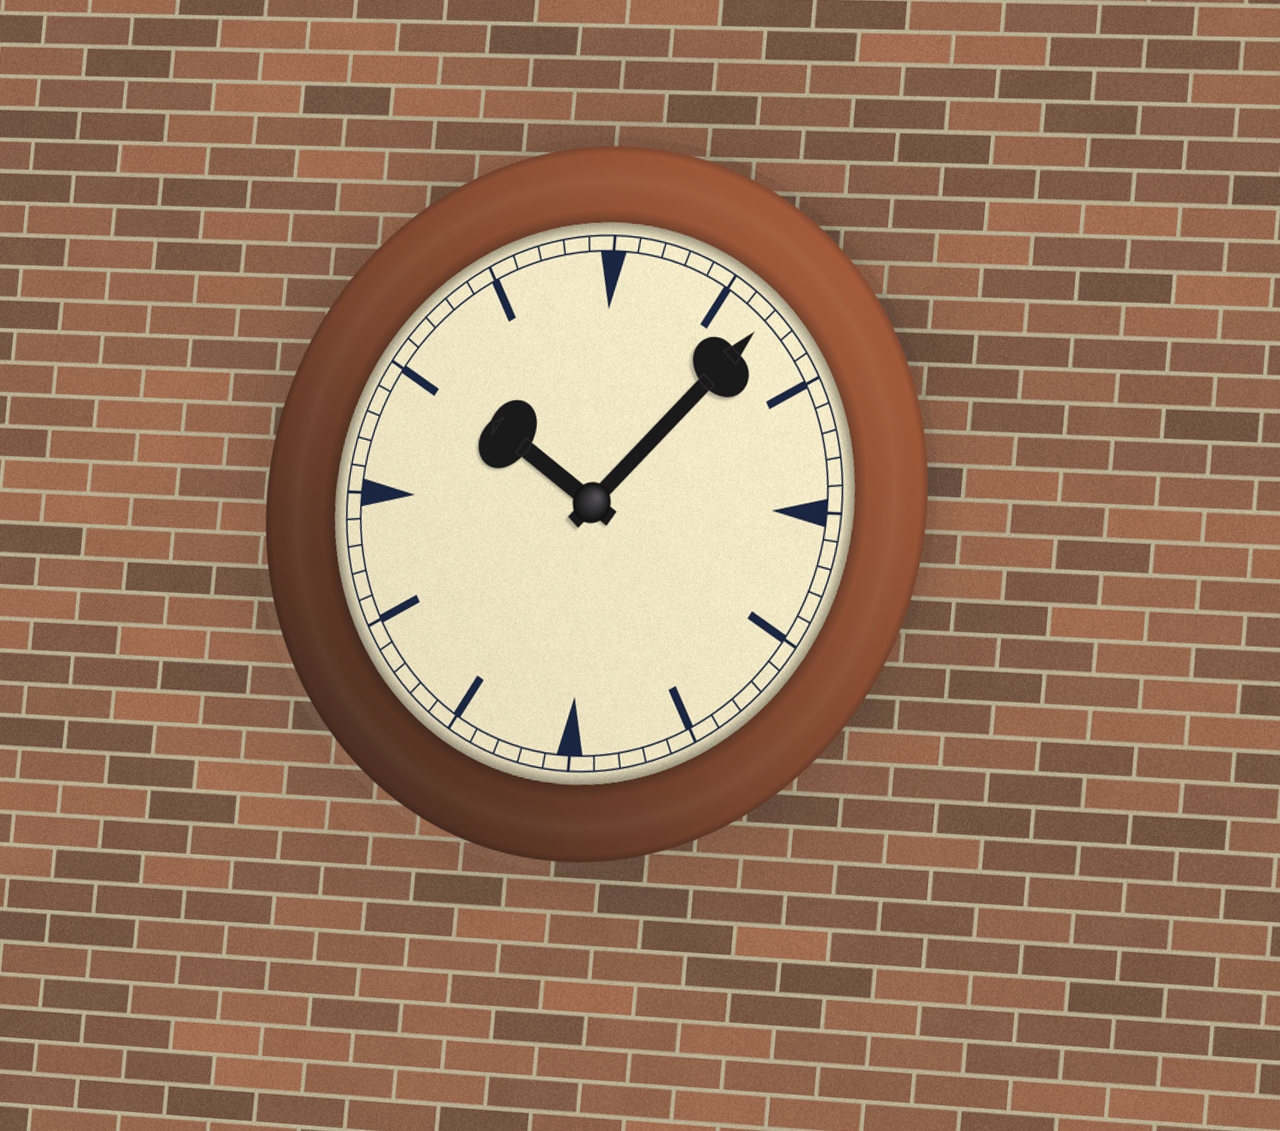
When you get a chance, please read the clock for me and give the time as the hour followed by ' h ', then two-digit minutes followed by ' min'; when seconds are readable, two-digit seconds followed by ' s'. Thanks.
10 h 07 min
